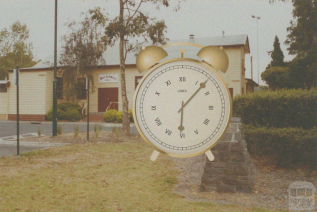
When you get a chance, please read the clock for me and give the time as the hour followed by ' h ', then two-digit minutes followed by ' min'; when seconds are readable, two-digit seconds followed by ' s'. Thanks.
6 h 07 min
